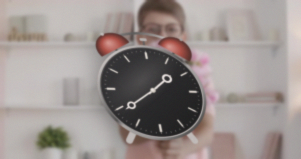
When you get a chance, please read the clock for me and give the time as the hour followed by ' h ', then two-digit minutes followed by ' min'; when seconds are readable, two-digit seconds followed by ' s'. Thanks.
1 h 39 min
